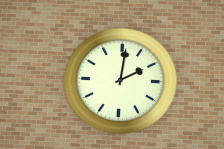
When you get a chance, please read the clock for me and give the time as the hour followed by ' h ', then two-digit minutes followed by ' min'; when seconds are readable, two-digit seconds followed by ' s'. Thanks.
2 h 01 min
